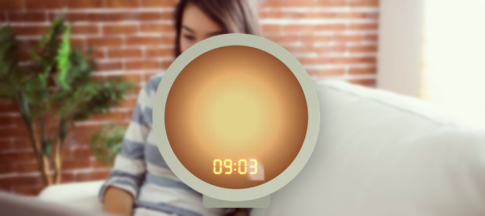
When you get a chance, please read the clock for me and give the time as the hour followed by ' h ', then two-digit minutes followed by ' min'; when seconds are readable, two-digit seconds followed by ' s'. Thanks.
9 h 03 min
